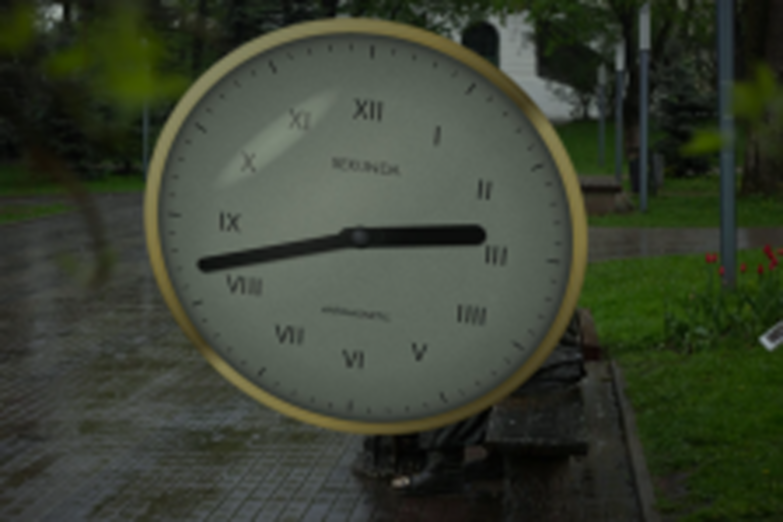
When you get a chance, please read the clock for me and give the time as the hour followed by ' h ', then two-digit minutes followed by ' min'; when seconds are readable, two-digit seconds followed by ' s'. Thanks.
2 h 42 min
